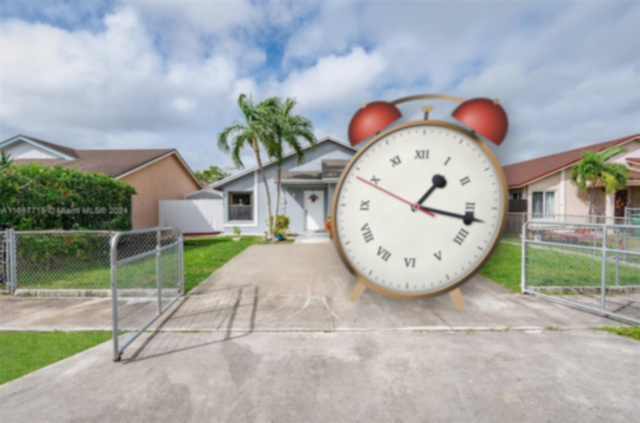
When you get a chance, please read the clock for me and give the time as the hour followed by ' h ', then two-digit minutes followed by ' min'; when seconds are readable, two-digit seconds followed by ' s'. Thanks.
1 h 16 min 49 s
